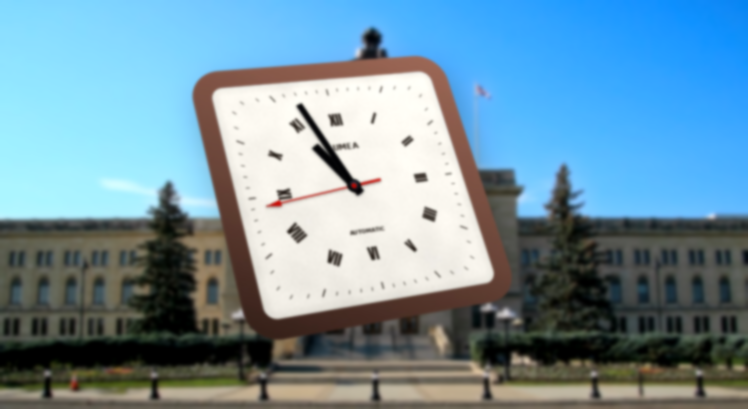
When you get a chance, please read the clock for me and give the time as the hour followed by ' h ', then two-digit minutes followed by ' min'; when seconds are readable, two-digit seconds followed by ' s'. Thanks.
10 h 56 min 44 s
